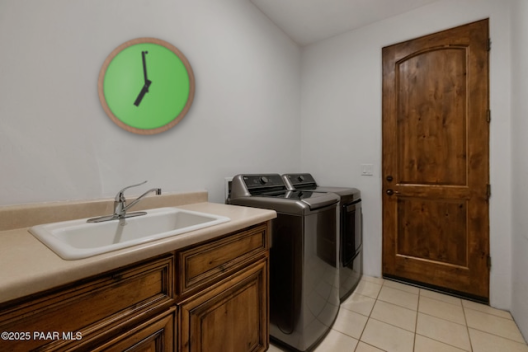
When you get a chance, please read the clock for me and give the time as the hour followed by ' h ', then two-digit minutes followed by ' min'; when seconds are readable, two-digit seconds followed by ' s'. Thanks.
6 h 59 min
